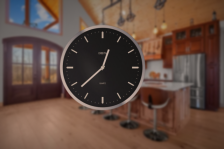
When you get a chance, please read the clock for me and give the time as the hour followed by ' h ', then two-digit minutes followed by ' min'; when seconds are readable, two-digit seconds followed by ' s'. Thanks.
12 h 38 min
